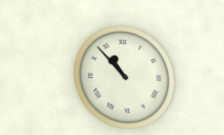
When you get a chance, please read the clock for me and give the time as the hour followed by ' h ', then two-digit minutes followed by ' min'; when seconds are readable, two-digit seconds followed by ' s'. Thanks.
10 h 53 min
